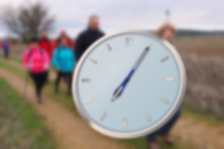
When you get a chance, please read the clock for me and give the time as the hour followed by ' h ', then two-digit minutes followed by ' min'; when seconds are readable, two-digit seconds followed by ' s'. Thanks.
7 h 05 min
